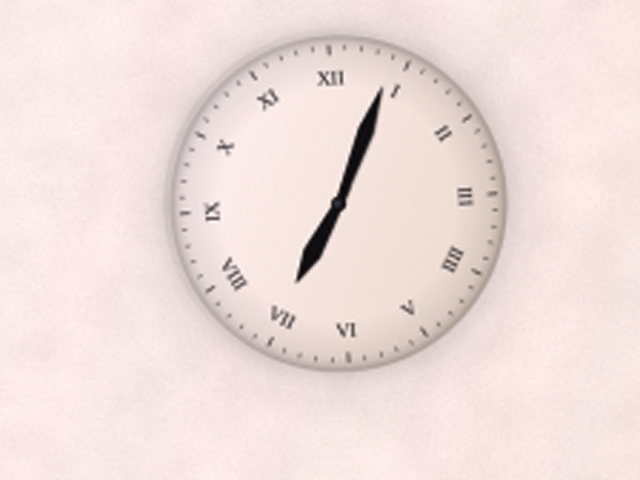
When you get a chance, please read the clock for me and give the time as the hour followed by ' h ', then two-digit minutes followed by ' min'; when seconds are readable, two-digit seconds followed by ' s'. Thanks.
7 h 04 min
